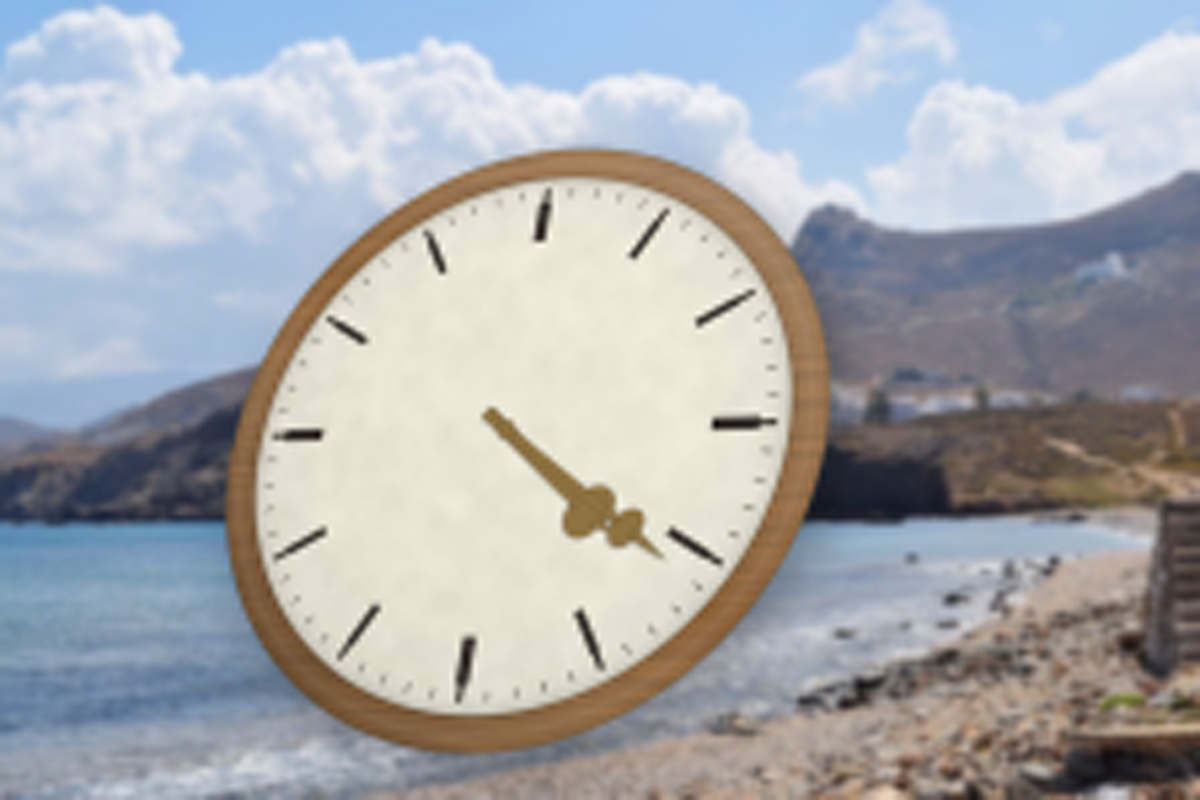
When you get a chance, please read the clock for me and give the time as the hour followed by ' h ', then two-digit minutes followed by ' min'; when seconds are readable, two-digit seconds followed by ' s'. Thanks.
4 h 21 min
